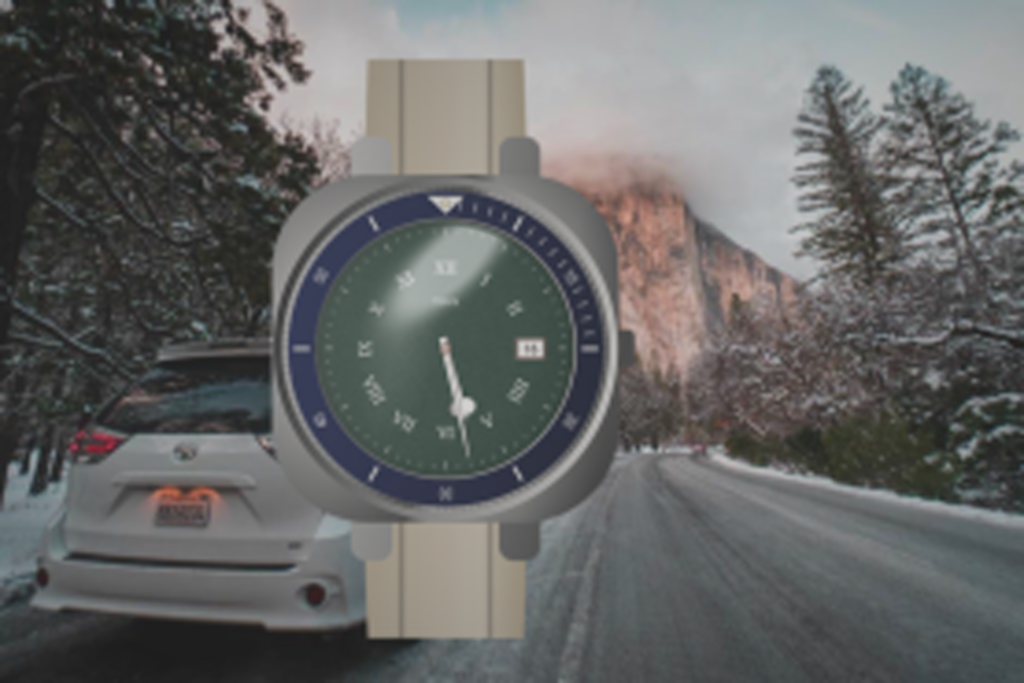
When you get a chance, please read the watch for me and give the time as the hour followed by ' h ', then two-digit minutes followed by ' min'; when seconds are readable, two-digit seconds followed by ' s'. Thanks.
5 h 28 min
